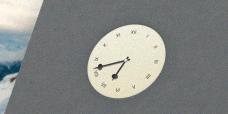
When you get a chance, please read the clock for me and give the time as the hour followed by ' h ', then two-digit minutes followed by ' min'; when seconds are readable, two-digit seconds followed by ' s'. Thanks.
6 h 42 min
